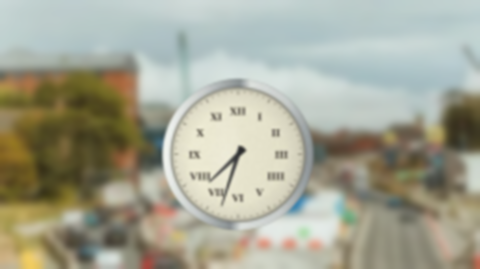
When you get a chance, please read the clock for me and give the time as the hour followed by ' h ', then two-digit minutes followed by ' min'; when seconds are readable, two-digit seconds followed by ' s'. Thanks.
7 h 33 min
